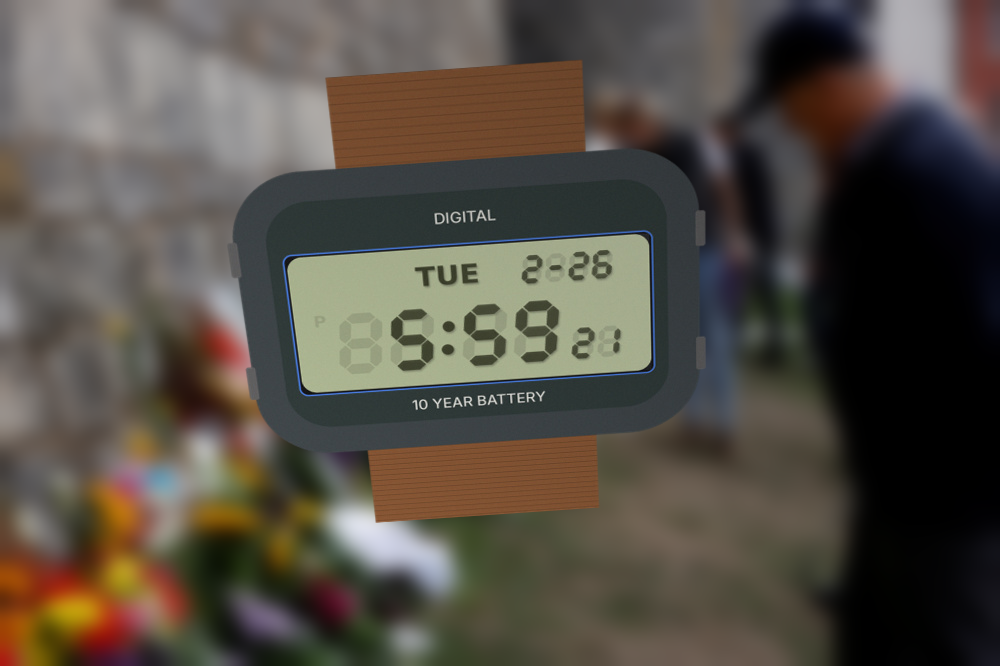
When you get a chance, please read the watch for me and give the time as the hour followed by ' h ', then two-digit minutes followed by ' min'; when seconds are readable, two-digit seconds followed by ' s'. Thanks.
5 h 59 min 21 s
